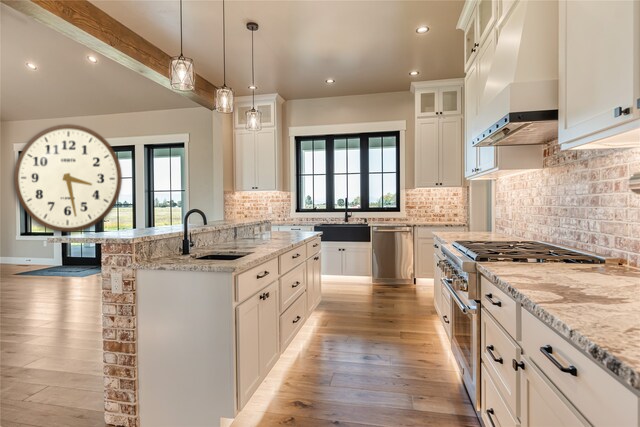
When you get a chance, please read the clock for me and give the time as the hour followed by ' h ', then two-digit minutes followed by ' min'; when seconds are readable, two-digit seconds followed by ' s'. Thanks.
3 h 28 min
